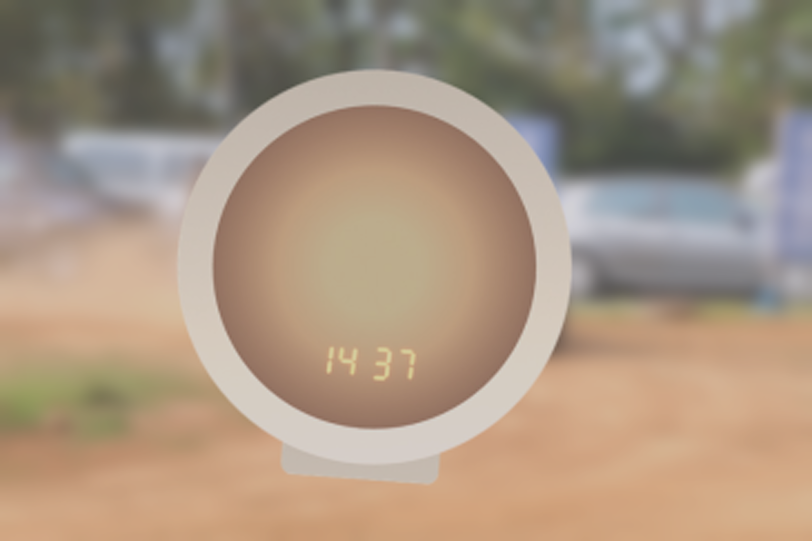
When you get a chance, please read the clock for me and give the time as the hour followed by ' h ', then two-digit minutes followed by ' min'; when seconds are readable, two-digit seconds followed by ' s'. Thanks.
14 h 37 min
